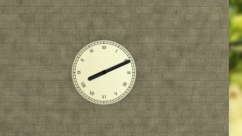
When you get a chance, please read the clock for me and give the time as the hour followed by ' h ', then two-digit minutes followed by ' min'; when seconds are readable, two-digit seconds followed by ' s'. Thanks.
8 h 11 min
